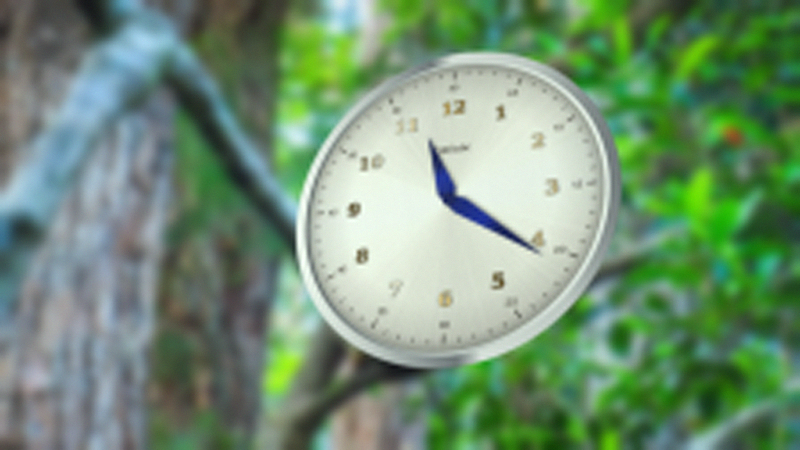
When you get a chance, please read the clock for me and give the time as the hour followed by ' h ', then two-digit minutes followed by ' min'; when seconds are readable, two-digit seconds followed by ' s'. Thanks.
11 h 21 min
